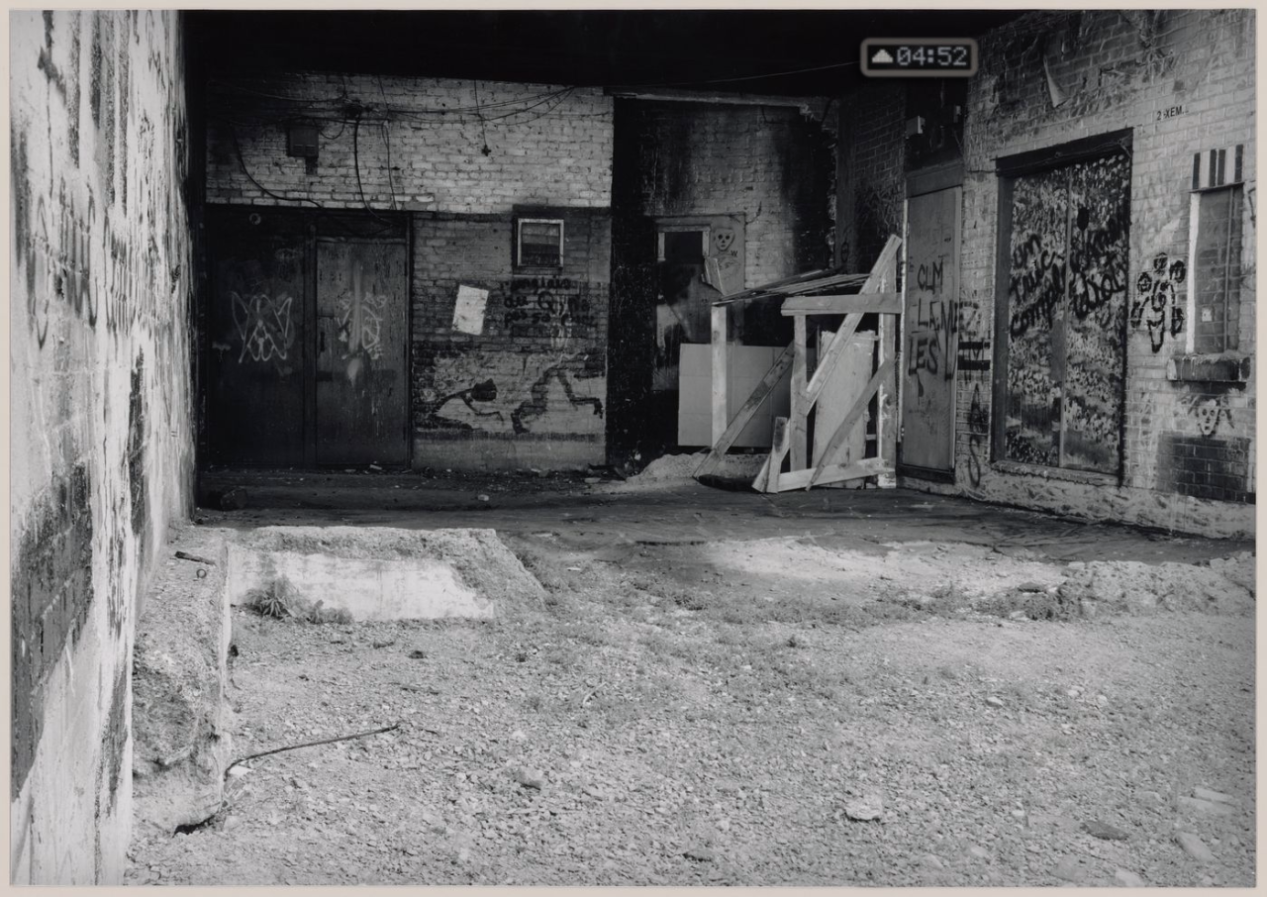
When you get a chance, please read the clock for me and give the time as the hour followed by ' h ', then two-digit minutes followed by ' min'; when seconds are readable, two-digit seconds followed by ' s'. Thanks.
4 h 52 min
